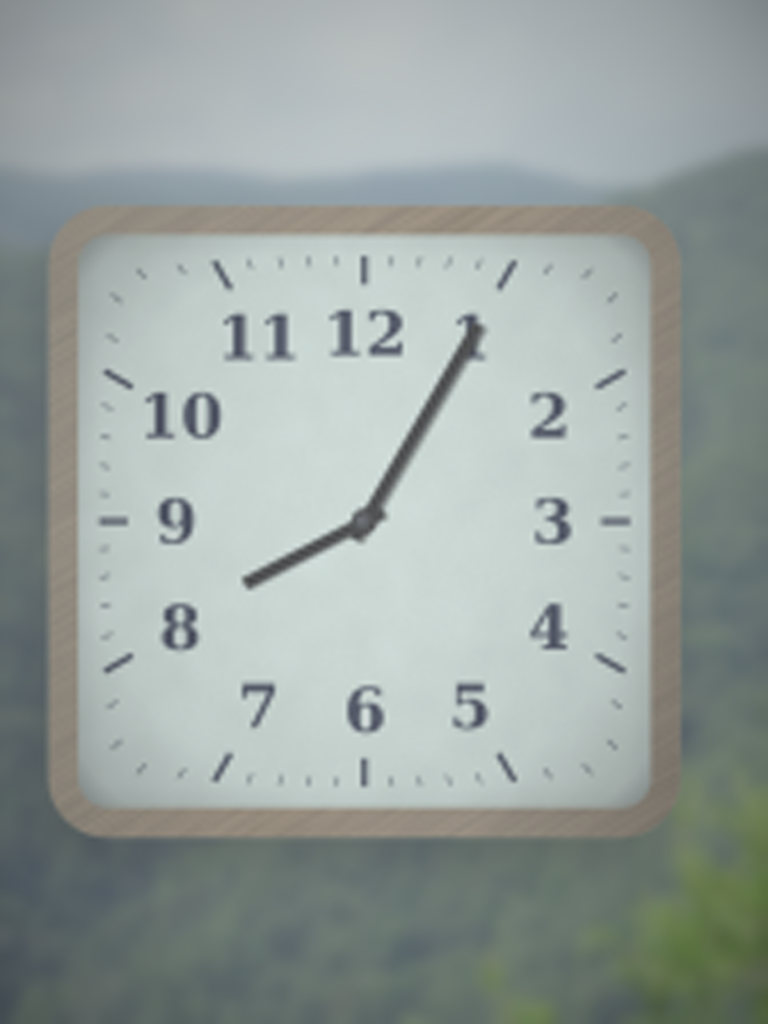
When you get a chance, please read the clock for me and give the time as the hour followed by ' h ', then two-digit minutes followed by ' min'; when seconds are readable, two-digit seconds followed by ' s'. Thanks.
8 h 05 min
